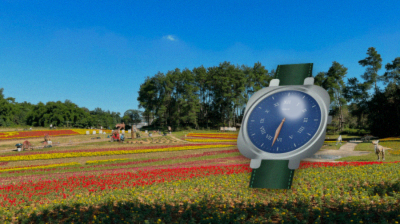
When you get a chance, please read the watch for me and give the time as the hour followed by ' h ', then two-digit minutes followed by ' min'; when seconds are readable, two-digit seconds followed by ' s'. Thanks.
6 h 32 min
